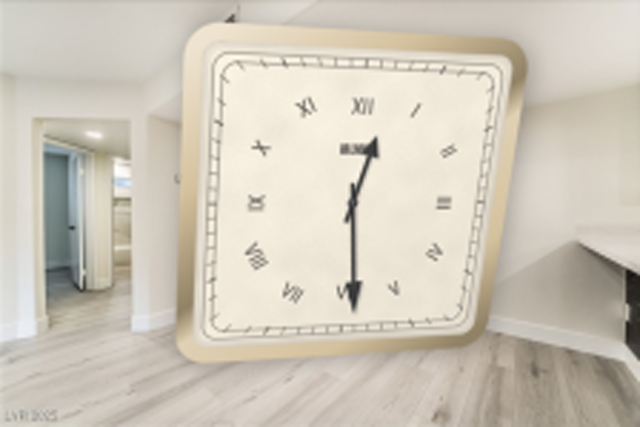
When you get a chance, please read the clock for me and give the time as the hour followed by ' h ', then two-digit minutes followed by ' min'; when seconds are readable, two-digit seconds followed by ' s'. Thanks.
12 h 29 min
